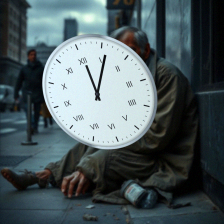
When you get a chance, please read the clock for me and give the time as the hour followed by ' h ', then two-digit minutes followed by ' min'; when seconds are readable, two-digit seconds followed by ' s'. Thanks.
12 h 06 min
